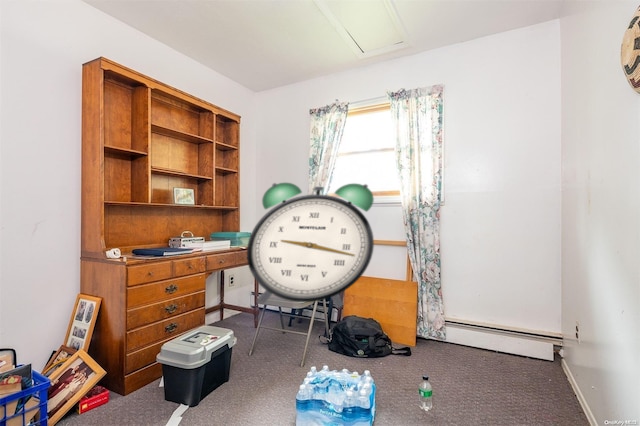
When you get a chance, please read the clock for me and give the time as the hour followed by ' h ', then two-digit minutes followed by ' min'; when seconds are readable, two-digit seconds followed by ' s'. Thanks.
9 h 17 min
